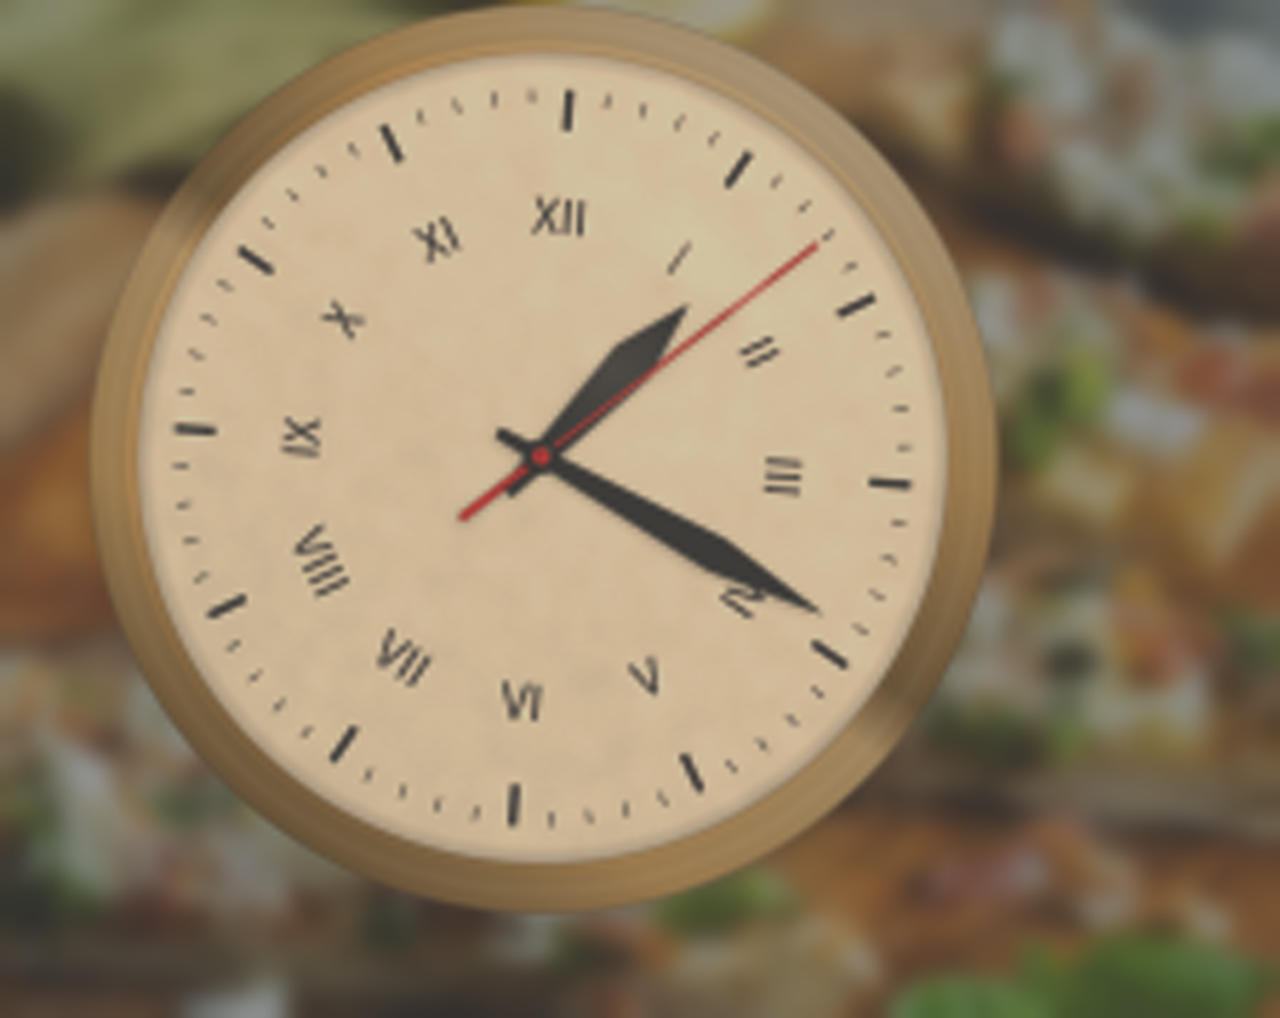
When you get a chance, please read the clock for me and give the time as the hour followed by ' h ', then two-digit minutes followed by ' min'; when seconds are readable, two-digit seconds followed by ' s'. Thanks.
1 h 19 min 08 s
